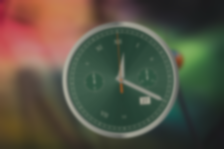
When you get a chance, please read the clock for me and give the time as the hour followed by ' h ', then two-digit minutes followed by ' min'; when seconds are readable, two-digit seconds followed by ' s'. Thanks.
12 h 20 min
